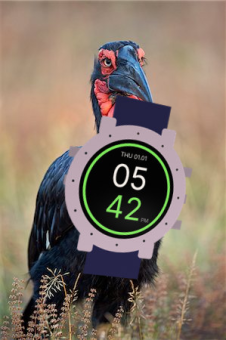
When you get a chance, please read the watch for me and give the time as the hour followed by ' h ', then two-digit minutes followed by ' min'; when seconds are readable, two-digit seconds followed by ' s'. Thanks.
5 h 42 min
